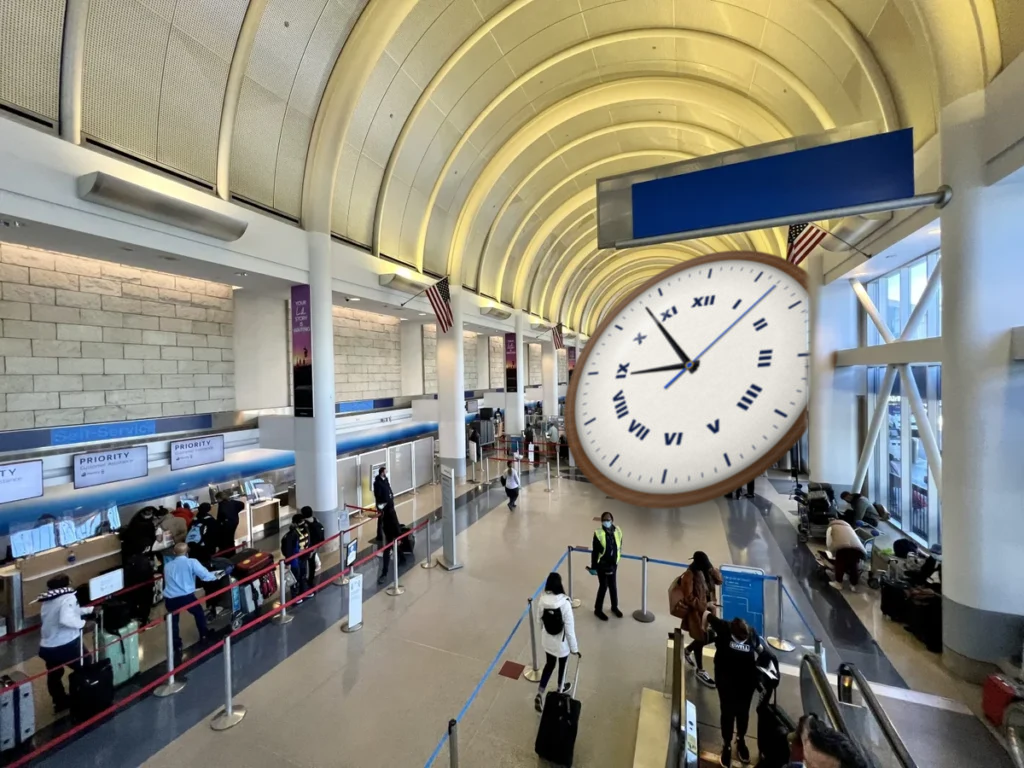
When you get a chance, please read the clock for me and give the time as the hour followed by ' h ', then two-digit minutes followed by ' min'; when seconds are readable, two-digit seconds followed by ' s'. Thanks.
8 h 53 min 07 s
